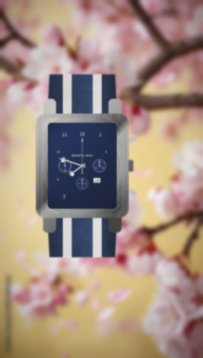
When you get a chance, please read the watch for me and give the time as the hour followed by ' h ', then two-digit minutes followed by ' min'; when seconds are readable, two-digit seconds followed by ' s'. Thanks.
7 h 48 min
